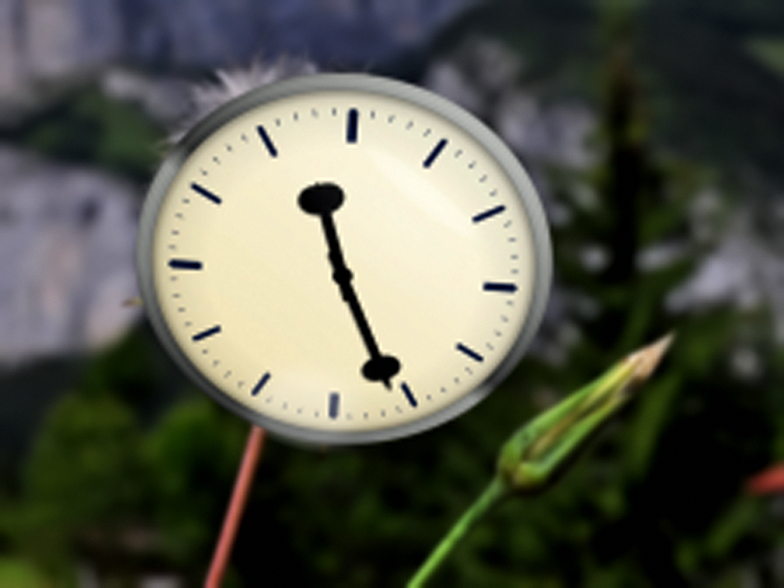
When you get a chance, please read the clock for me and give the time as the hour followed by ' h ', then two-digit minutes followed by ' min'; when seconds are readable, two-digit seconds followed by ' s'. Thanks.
11 h 26 min
